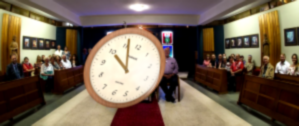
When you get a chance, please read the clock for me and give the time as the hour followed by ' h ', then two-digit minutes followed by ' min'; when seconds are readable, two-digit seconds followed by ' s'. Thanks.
9 h 56 min
